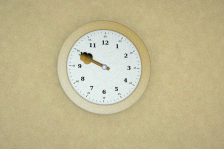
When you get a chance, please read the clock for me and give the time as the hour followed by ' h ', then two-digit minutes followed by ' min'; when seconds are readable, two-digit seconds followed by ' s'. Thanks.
9 h 49 min
